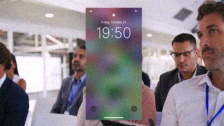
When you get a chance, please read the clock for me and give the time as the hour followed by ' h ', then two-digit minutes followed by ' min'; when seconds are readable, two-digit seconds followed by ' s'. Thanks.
19 h 50 min
